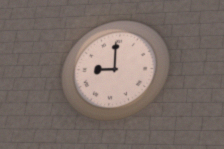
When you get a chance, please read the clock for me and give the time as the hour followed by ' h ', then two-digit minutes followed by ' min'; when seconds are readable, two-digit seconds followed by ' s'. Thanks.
8 h 59 min
